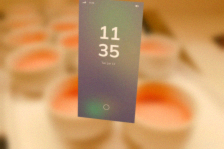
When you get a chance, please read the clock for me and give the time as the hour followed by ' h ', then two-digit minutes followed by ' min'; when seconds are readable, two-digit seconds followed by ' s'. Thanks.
11 h 35 min
